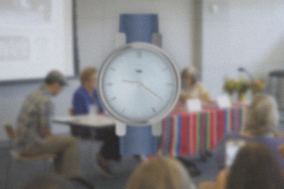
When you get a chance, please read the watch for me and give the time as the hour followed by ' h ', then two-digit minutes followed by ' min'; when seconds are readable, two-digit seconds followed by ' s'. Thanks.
9 h 21 min
